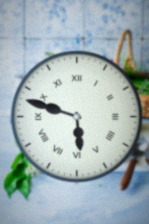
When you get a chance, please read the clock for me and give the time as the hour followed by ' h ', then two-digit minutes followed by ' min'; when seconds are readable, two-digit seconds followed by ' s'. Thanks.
5 h 48 min
